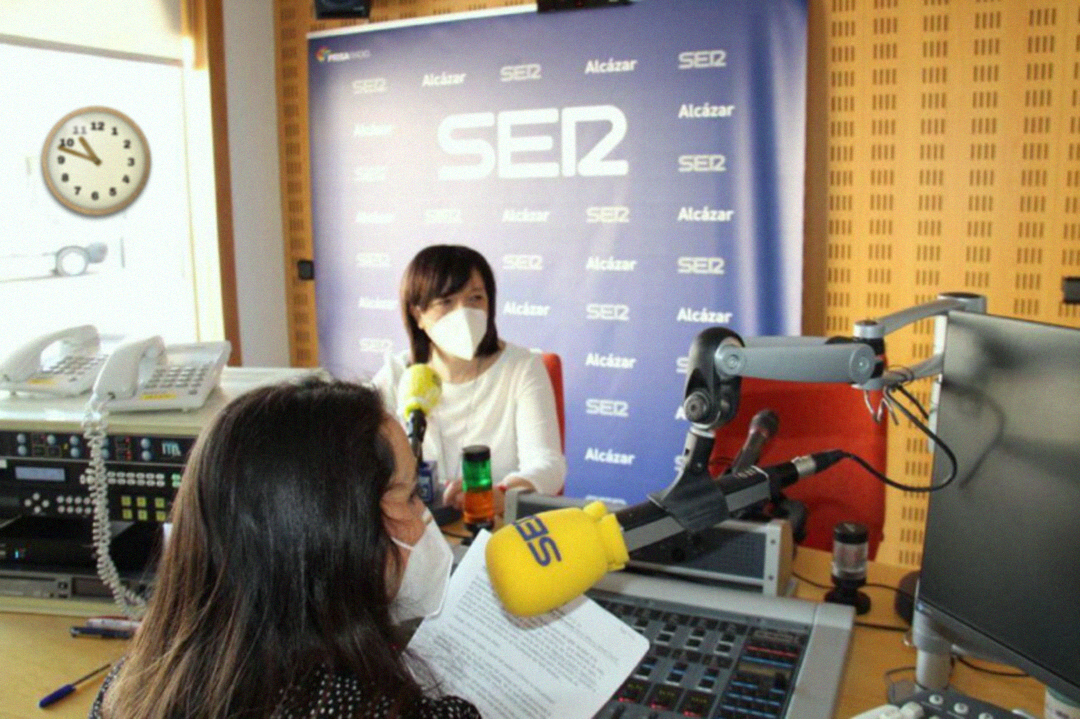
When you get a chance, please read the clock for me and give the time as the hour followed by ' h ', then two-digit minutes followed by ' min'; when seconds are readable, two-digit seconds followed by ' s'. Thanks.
10 h 48 min
